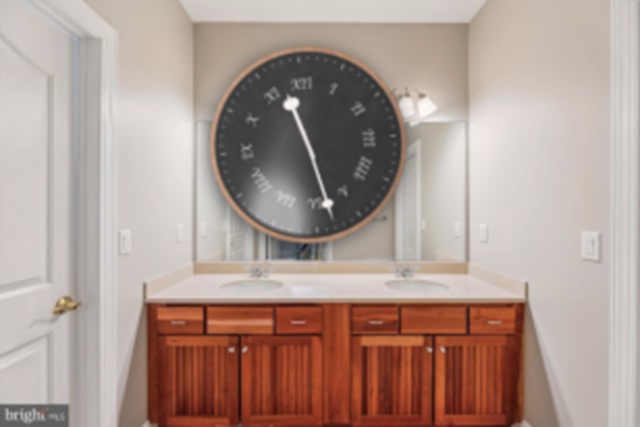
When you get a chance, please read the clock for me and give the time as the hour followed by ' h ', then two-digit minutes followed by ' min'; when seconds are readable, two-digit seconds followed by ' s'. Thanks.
11 h 28 min
